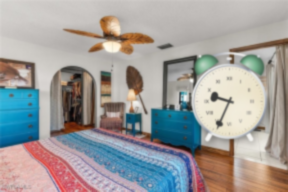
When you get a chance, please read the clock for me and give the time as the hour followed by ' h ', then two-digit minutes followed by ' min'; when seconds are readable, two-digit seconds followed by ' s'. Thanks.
9 h 34 min
